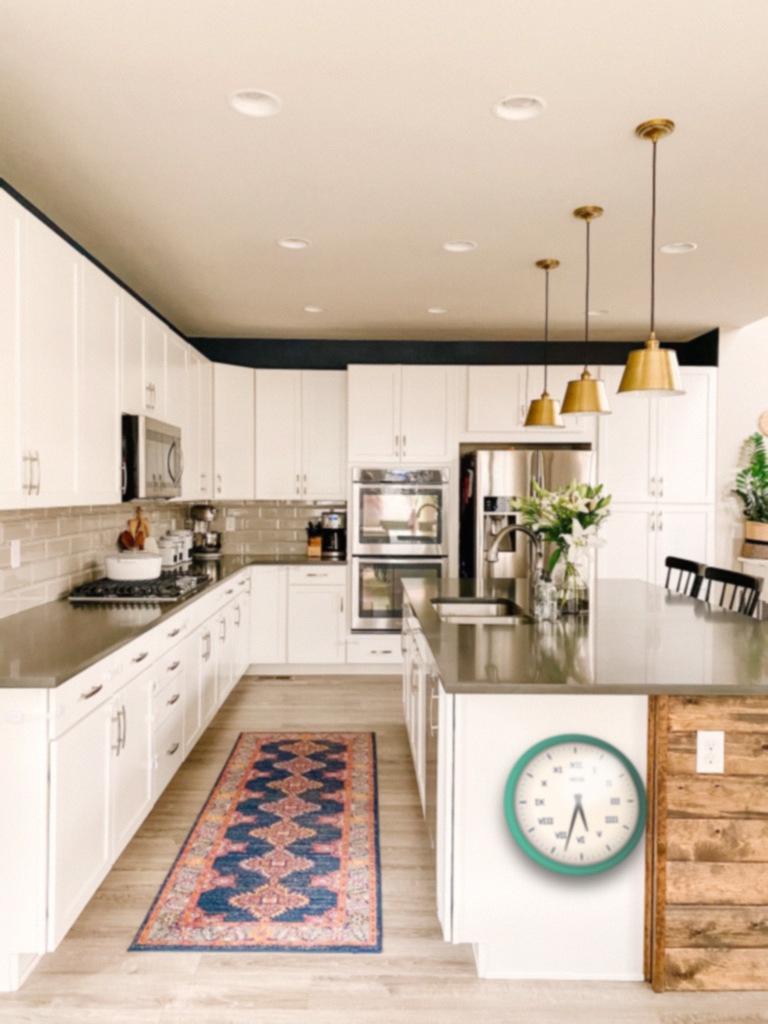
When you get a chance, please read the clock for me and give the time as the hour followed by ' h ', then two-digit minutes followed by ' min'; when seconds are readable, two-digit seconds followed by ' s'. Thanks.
5 h 33 min
